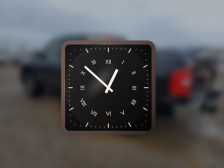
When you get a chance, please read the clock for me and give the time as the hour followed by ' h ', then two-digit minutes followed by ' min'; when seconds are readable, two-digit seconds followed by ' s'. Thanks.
12 h 52 min
